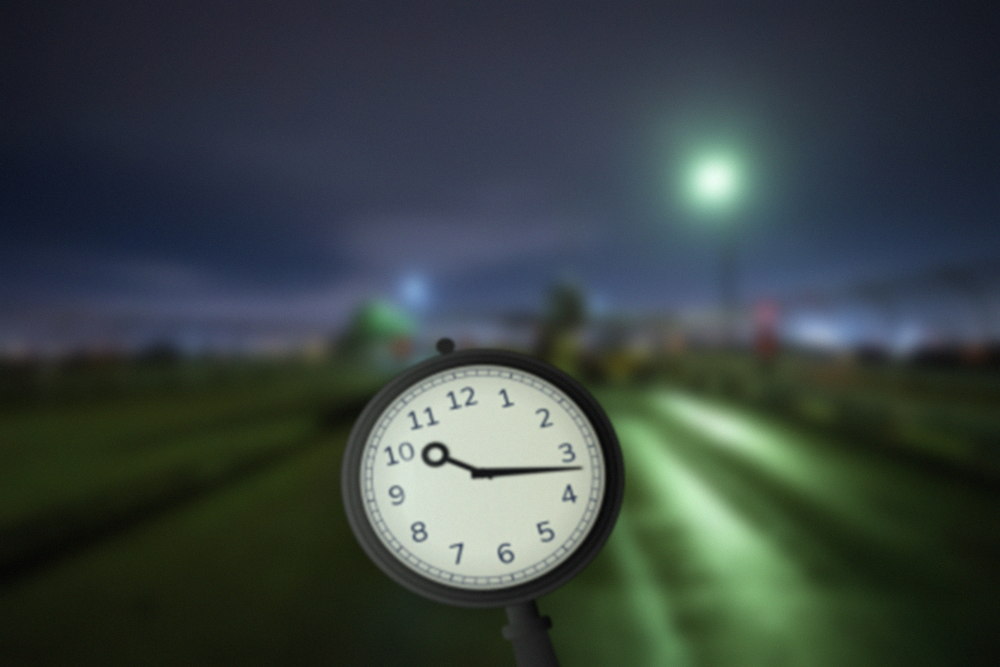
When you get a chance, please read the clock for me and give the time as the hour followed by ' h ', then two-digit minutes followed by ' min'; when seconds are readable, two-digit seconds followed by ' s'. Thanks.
10 h 17 min
